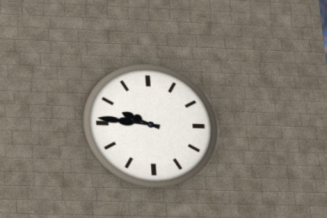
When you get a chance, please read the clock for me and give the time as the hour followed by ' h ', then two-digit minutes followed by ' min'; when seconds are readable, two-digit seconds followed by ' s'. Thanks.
9 h 46 min
